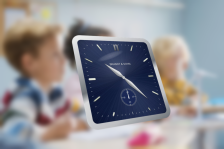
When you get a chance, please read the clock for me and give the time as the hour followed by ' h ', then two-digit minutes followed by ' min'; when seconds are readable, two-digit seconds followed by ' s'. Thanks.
10 h 23 min
